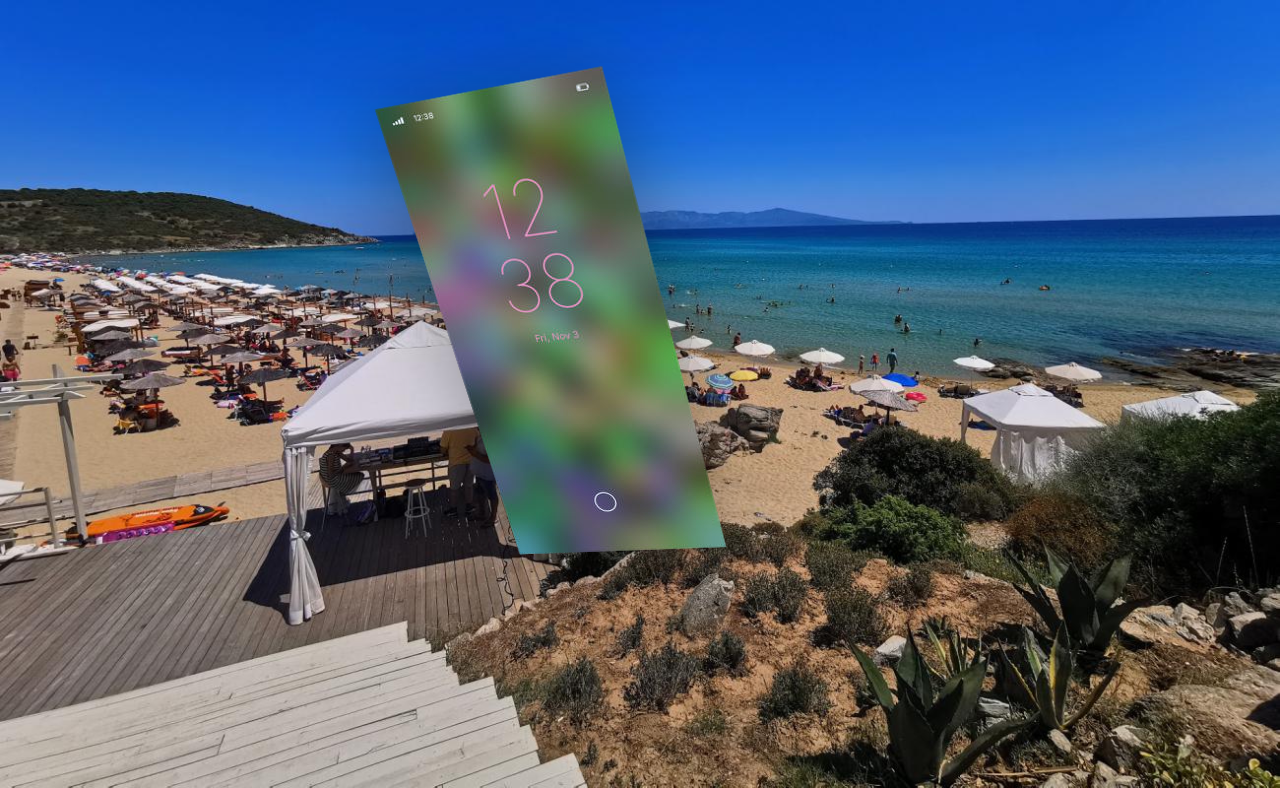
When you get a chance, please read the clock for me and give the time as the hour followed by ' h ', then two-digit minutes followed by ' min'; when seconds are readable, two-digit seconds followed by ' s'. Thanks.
12 h 38 min
